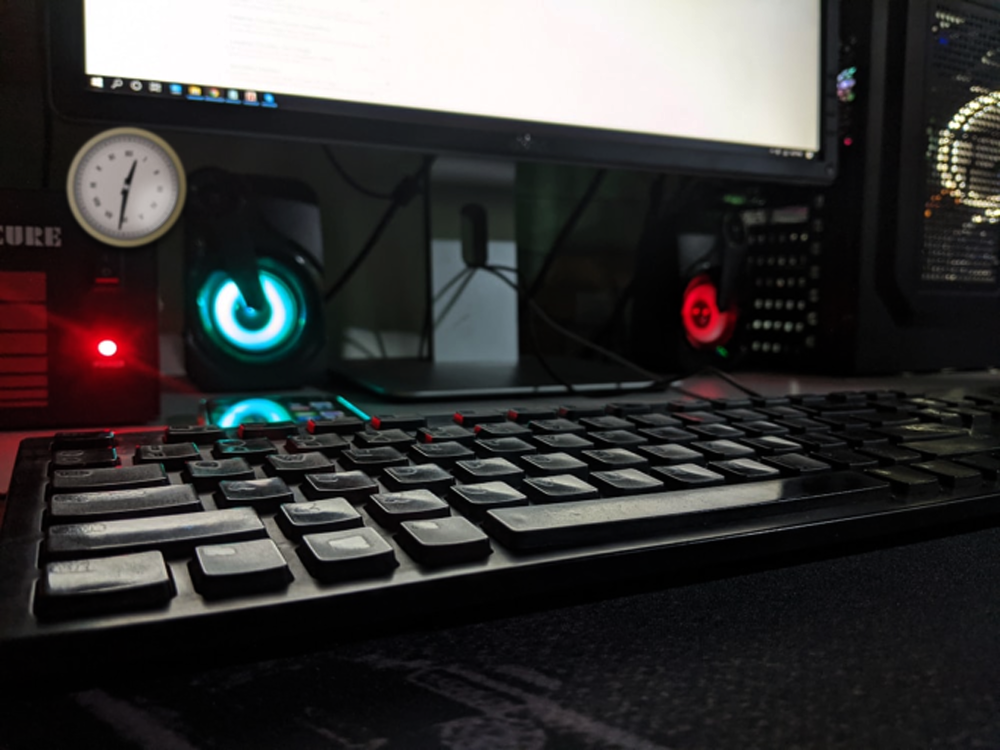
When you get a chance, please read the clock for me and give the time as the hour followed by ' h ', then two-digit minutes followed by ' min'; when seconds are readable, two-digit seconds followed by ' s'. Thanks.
12 h 31 min
